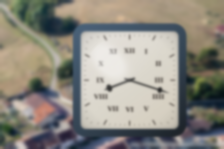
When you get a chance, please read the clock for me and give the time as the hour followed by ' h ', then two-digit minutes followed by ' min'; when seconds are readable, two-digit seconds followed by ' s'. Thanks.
8 h 18 min
